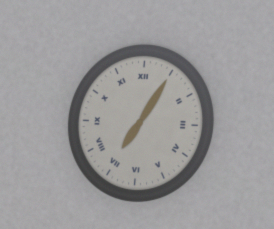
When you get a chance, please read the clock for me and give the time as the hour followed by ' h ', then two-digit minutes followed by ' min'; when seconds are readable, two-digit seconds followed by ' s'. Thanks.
7 h 05 min
